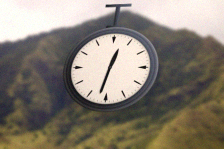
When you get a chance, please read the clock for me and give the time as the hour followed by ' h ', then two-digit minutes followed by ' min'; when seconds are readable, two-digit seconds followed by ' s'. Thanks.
12 h 32 min
